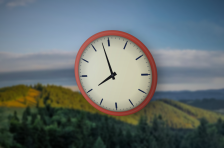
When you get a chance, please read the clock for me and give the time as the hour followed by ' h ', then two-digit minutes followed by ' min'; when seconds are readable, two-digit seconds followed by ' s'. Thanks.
7 h 58 min
